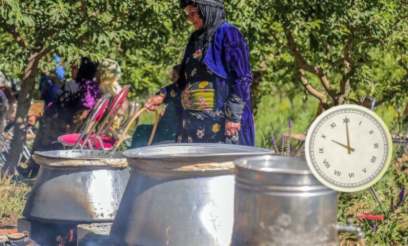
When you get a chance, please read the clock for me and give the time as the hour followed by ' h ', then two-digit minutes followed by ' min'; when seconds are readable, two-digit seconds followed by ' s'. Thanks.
10 h 00 min
